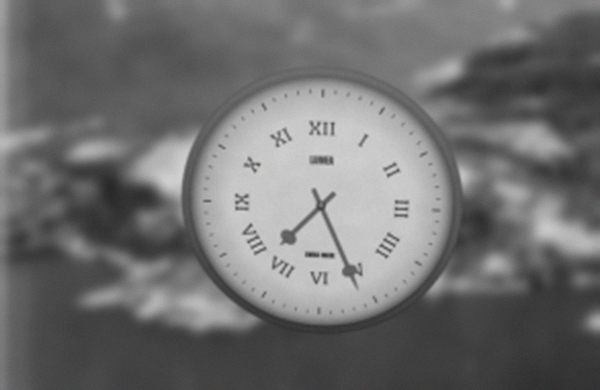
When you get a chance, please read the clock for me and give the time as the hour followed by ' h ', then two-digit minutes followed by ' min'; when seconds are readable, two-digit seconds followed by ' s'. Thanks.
7 h 26 min
